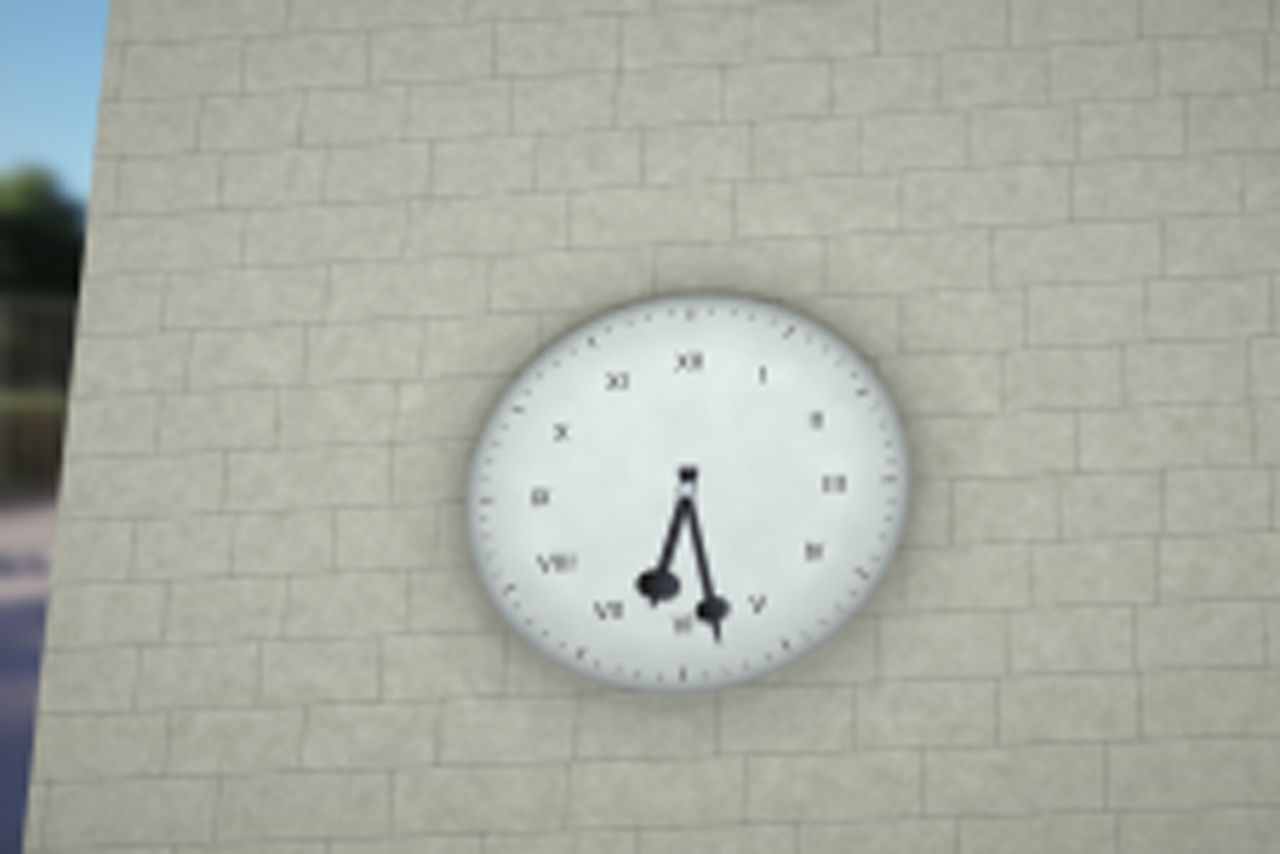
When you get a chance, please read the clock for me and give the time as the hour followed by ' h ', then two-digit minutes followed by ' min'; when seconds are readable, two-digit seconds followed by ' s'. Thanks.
6 h 28 min
